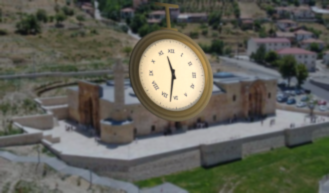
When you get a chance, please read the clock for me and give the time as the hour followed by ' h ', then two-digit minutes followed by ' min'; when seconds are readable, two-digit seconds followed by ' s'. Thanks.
11 h 32 min
